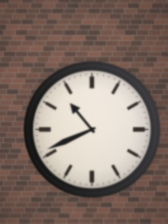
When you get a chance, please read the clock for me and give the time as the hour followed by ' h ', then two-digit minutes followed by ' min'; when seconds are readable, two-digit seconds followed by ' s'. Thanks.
10 h 41 min
